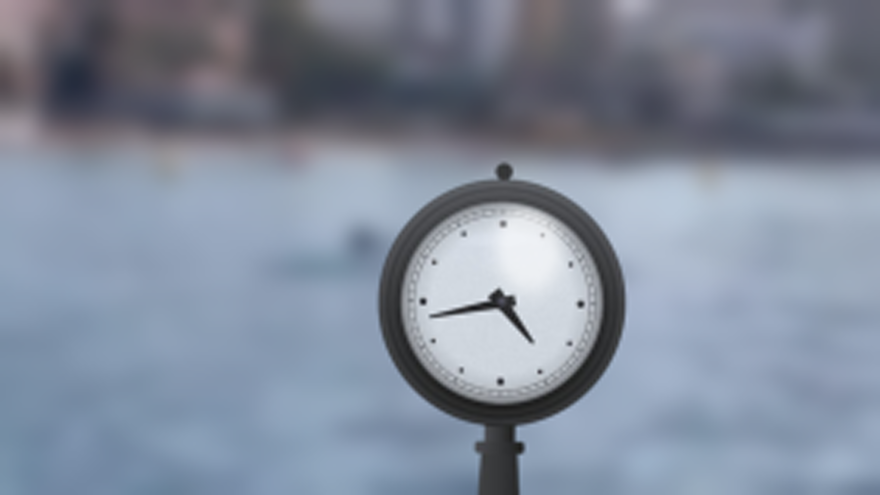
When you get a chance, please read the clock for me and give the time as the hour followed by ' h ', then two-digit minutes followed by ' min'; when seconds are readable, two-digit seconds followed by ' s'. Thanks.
4 h 43 min
